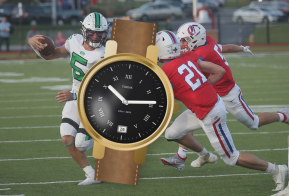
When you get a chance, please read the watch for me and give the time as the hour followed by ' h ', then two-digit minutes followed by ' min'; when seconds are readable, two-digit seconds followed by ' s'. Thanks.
10 h 14 min
